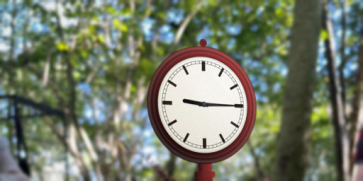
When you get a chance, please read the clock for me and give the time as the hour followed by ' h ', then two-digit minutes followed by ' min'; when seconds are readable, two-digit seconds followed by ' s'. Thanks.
9 h 15 min
